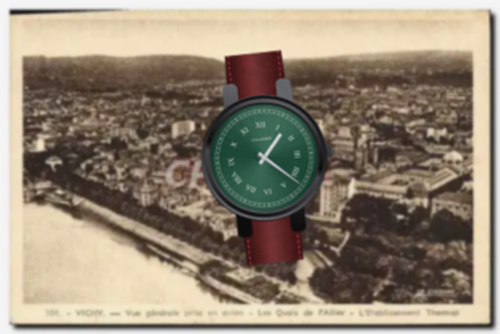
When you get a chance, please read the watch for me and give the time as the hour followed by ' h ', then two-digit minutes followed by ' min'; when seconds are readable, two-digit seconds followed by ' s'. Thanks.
1 h 22 min
